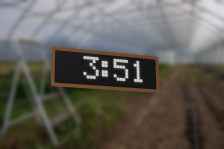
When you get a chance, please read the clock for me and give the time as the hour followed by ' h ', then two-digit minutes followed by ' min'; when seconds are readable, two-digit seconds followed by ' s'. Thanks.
3 h 51 min
